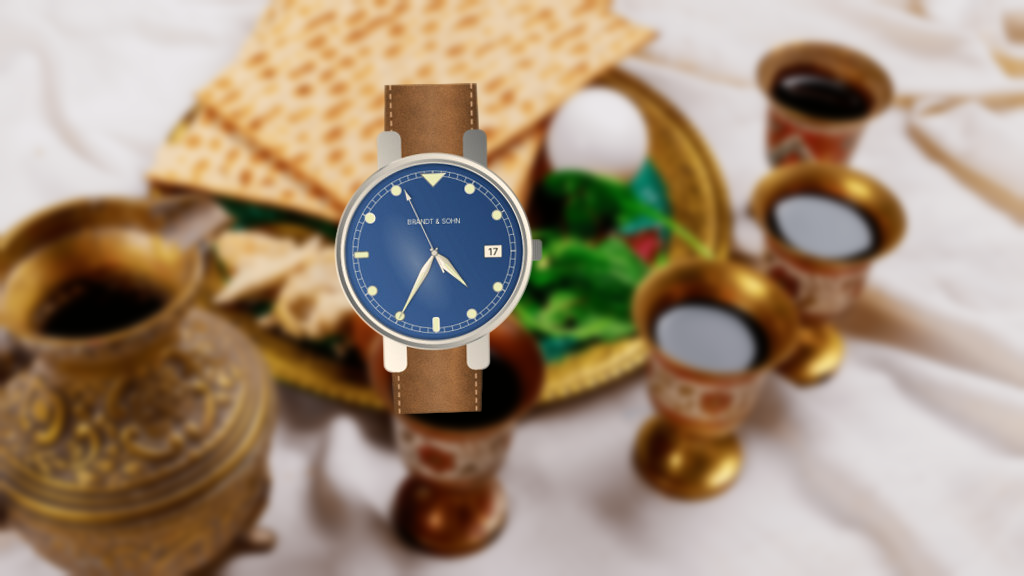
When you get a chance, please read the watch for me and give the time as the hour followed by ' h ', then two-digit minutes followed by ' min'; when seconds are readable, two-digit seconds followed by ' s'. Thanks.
4 h 34 min 56 s
